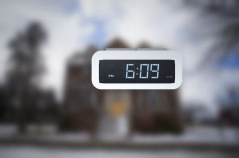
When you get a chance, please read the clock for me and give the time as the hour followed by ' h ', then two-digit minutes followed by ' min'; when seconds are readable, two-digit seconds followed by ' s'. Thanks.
6 h 09 min
